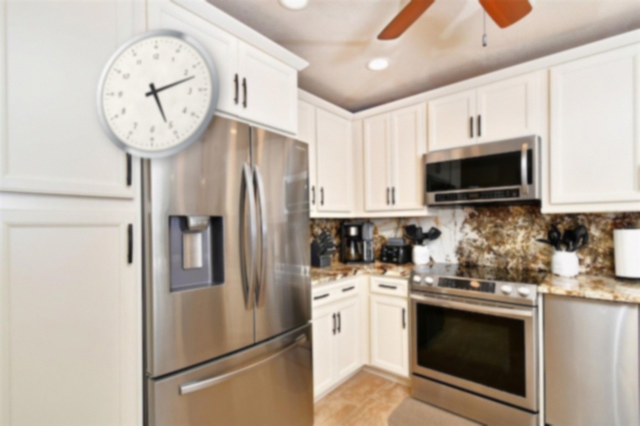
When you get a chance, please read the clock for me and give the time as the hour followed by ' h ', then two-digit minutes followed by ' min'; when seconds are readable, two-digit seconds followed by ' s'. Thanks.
5 h 12 min
